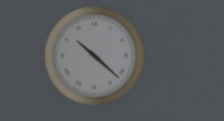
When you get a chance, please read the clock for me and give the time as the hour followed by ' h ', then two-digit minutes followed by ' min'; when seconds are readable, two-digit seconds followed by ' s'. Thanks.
10 h 22 min
